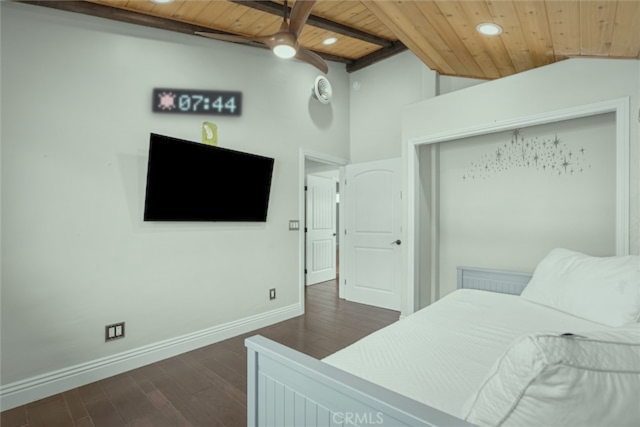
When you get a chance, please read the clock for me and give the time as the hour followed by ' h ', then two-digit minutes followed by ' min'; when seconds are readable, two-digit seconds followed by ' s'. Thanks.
7 h 44 min
